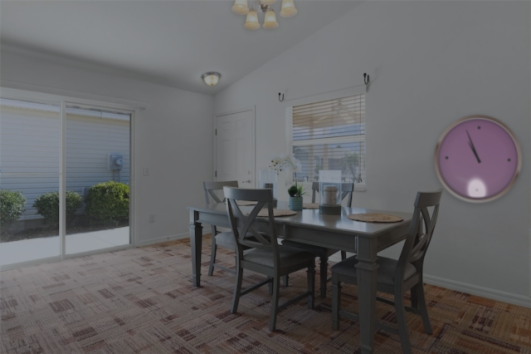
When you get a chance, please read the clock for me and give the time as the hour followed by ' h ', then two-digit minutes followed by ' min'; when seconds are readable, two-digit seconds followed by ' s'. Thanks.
10 h 56 min
